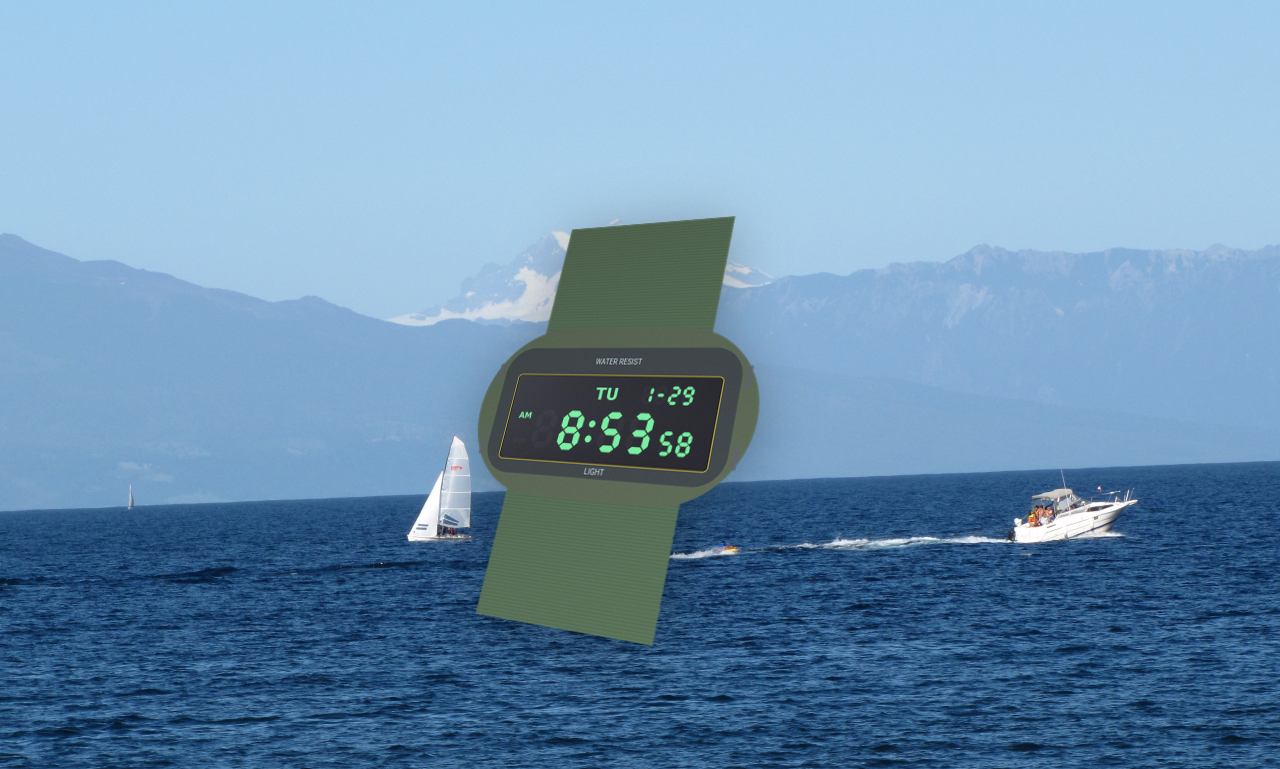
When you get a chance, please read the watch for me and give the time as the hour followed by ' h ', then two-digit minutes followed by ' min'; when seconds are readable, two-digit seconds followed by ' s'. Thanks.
8 h 53 min 58 s
